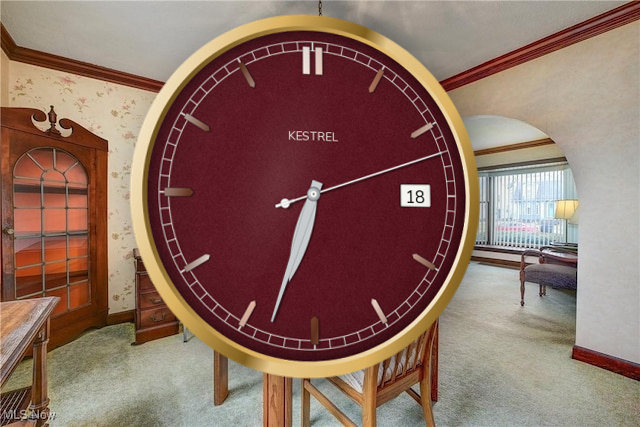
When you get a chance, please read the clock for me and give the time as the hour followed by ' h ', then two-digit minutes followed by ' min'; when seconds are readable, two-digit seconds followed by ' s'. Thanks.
6 h 33 min 12 s
